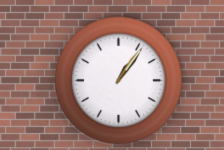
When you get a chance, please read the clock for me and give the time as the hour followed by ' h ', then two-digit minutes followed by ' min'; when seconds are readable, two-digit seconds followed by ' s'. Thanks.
1 h 06 min
